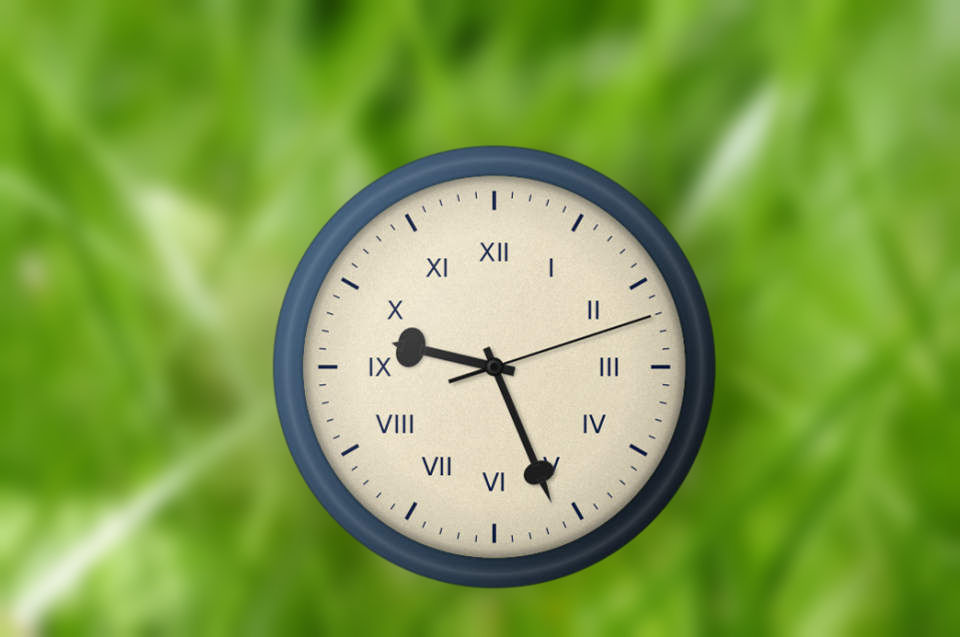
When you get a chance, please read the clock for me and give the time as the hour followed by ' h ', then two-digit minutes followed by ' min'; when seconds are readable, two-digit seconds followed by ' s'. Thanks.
9 h 26 min 12 s
